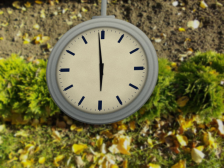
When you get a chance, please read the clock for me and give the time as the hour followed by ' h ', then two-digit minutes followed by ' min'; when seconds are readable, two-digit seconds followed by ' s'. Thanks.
5 h 59 min
